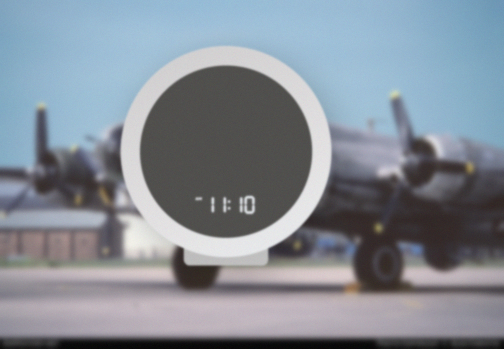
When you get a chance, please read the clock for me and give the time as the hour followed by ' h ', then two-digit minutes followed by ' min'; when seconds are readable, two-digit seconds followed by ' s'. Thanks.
11 h 10 min
